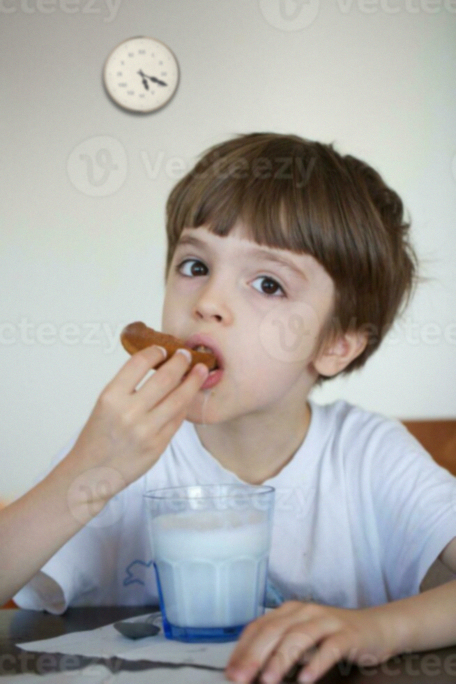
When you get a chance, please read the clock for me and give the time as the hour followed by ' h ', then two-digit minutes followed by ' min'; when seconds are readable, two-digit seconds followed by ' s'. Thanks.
5 h 19 min
